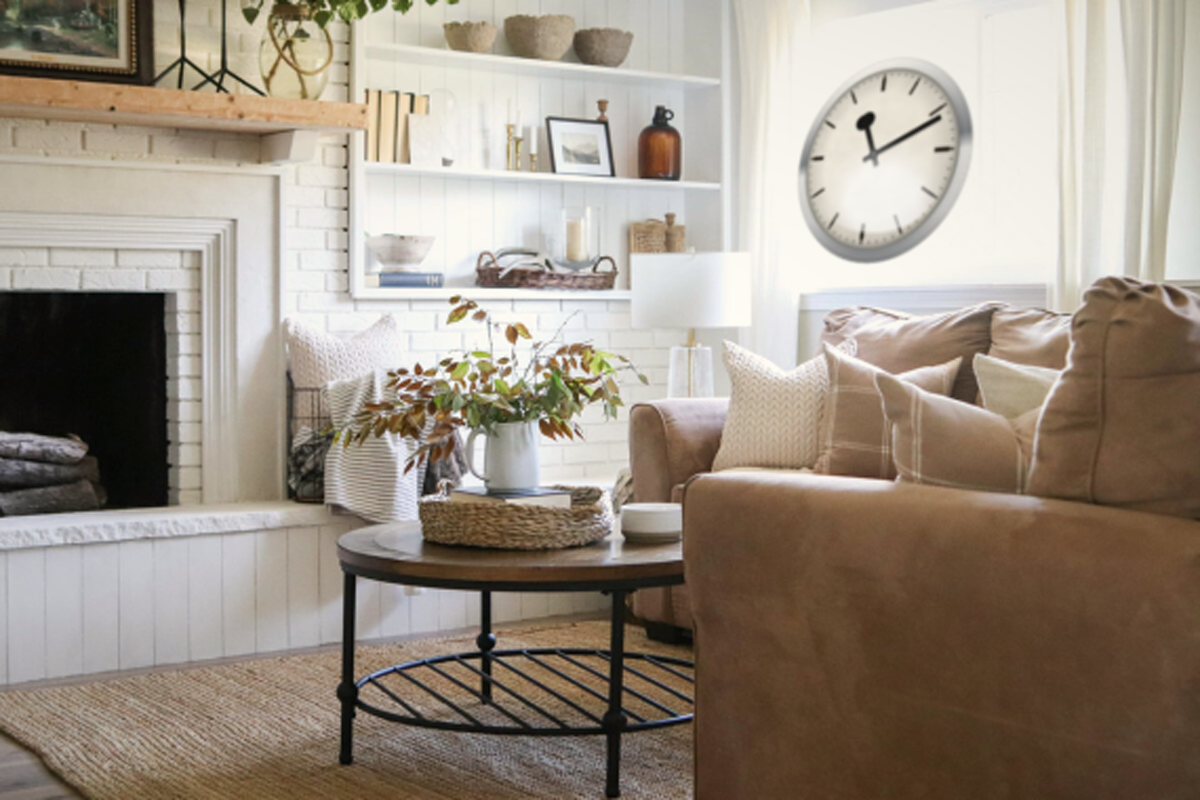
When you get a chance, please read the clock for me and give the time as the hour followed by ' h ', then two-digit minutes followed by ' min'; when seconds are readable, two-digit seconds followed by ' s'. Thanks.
11 h 11 min
